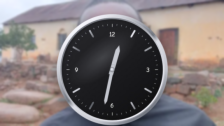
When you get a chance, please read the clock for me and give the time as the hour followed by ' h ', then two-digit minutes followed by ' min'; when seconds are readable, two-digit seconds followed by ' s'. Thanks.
12 h 32 min
